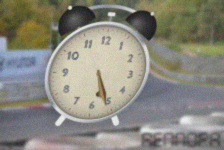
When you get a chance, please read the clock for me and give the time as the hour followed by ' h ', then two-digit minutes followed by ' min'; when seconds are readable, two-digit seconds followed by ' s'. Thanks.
5 h 26 min
